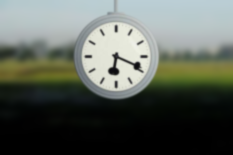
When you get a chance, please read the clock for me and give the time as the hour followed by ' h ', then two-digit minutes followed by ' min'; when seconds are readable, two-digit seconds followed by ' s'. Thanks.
6 h 19 min
